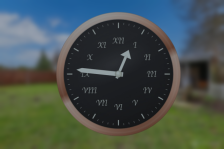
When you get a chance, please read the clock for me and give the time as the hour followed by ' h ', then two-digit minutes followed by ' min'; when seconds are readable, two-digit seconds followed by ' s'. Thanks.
12 h 46 min
